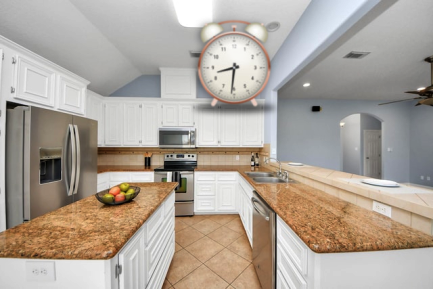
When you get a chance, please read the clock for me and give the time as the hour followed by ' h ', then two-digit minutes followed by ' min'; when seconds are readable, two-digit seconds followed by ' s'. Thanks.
8 h 31 min
